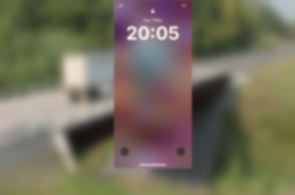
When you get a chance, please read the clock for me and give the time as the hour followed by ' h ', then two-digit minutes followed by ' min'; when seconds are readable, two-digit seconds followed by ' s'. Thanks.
20 h 05 min
